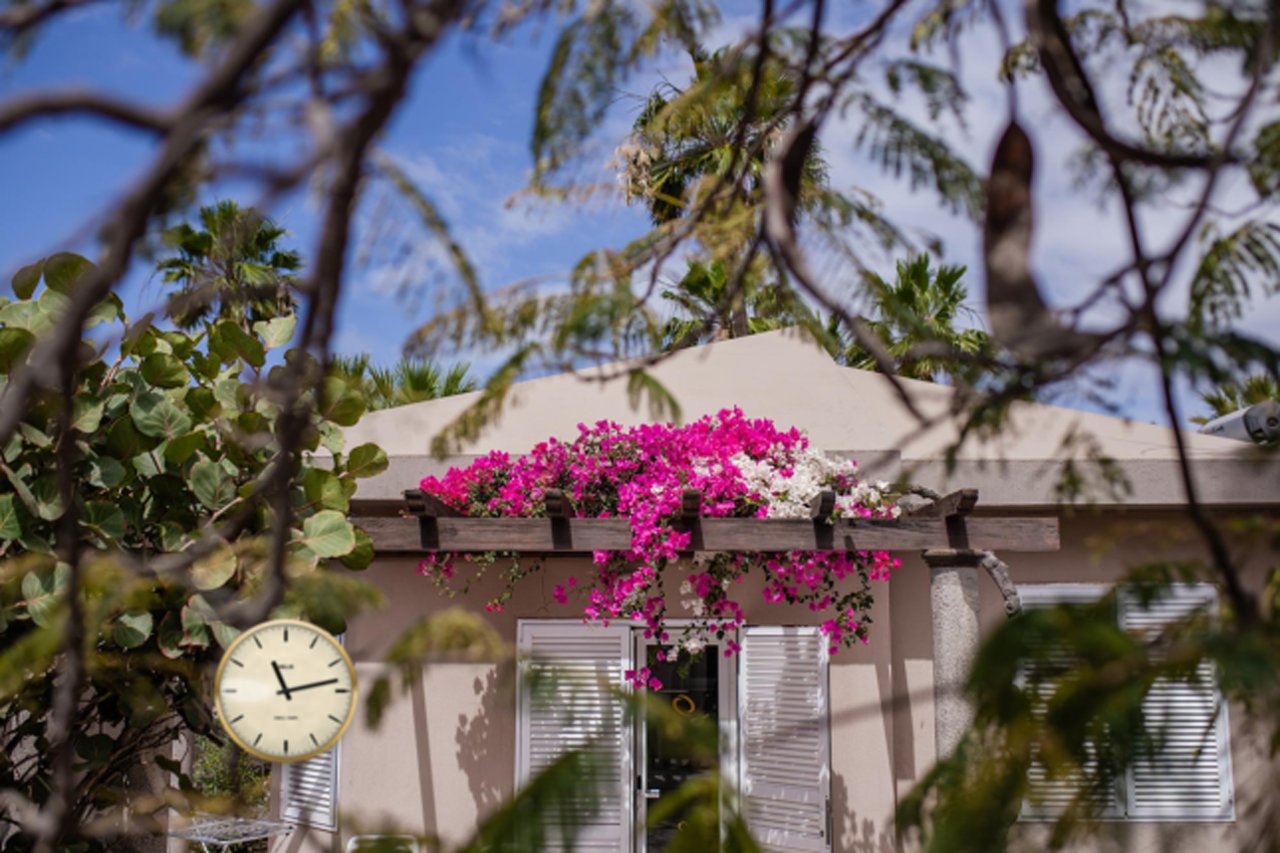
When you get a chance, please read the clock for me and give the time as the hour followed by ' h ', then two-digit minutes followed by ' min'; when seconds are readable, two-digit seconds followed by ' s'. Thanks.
11 h 13 min
